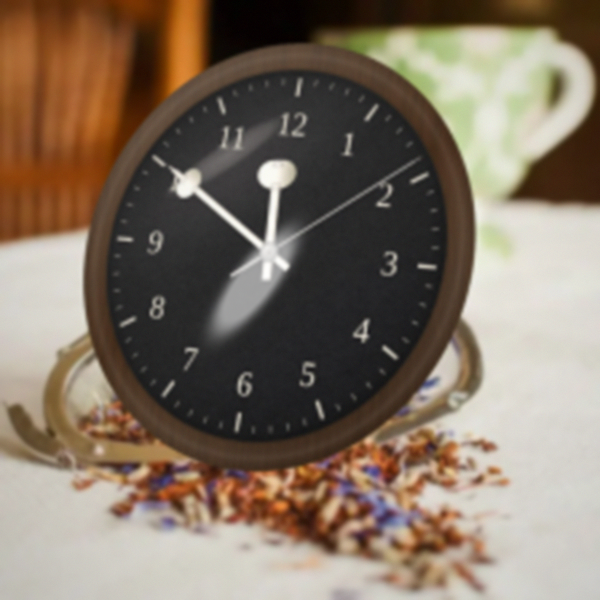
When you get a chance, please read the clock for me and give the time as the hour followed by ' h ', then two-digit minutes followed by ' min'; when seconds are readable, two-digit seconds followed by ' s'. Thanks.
11 h 50 min 09 s
